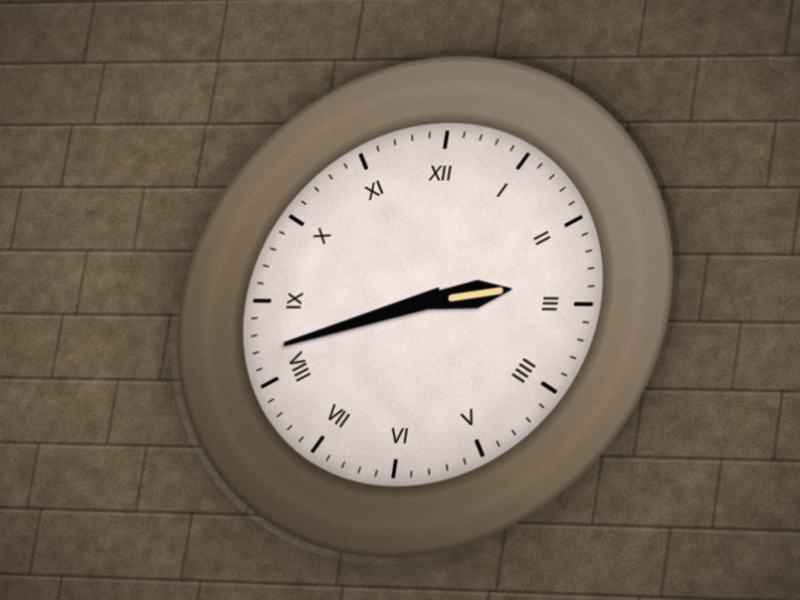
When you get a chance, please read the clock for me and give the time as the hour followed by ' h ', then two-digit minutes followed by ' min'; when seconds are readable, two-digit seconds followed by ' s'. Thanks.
2 h 42 min
